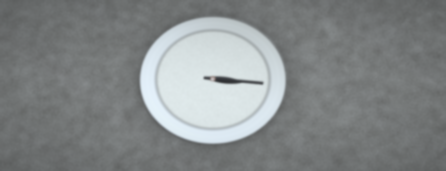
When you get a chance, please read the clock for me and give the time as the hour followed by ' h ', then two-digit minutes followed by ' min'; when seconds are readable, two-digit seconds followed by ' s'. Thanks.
3 h 16 min
